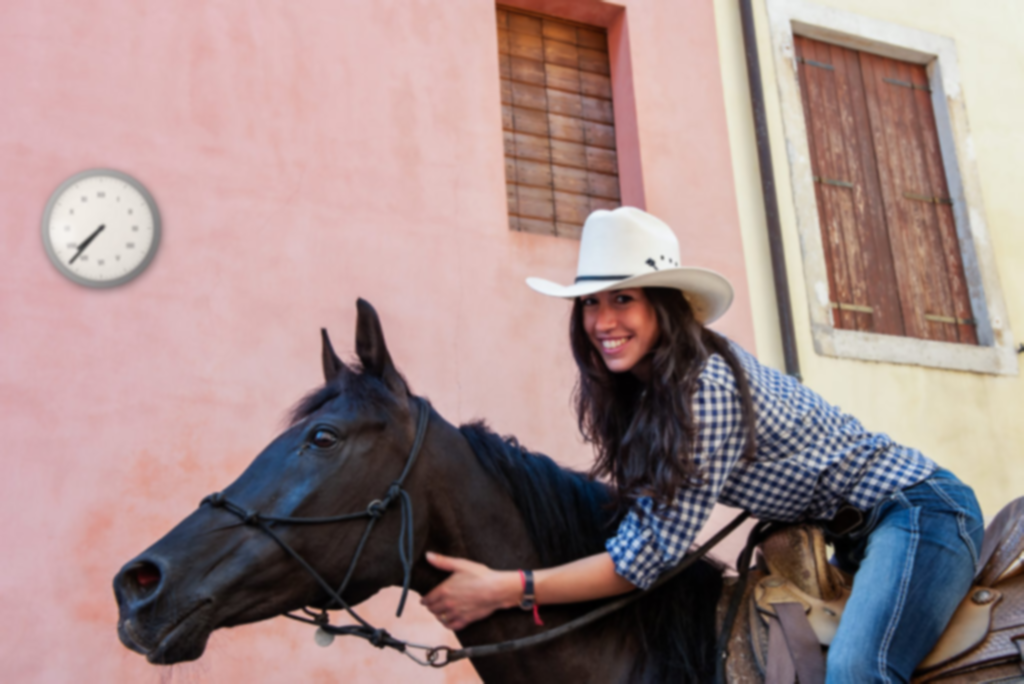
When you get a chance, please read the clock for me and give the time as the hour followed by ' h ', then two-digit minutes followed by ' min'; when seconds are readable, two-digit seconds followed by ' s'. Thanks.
7 h 37 min
